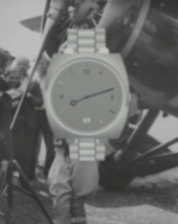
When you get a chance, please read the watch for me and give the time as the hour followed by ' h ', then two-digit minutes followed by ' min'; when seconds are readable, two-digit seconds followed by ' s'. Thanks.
8 h 12 min
